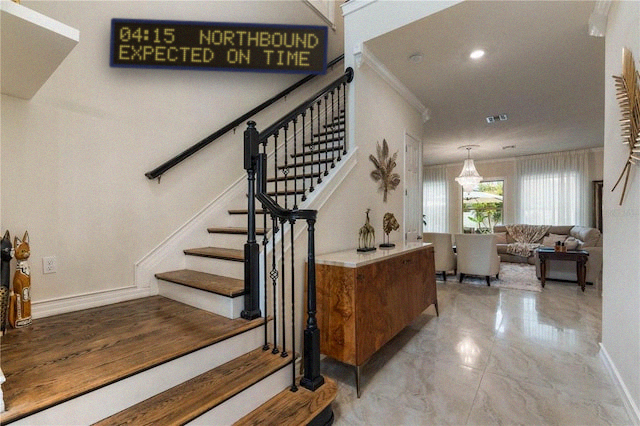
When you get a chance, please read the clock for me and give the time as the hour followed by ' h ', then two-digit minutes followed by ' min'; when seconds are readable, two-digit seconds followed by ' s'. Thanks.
4 h 15 min
